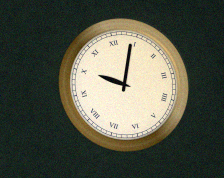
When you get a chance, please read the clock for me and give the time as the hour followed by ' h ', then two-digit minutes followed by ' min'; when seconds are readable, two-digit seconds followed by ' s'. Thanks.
10 h 04 min
